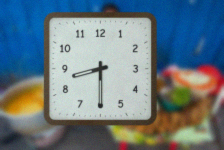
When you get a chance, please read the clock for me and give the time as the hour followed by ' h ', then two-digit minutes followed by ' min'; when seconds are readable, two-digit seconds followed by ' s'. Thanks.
8 h 30 min
